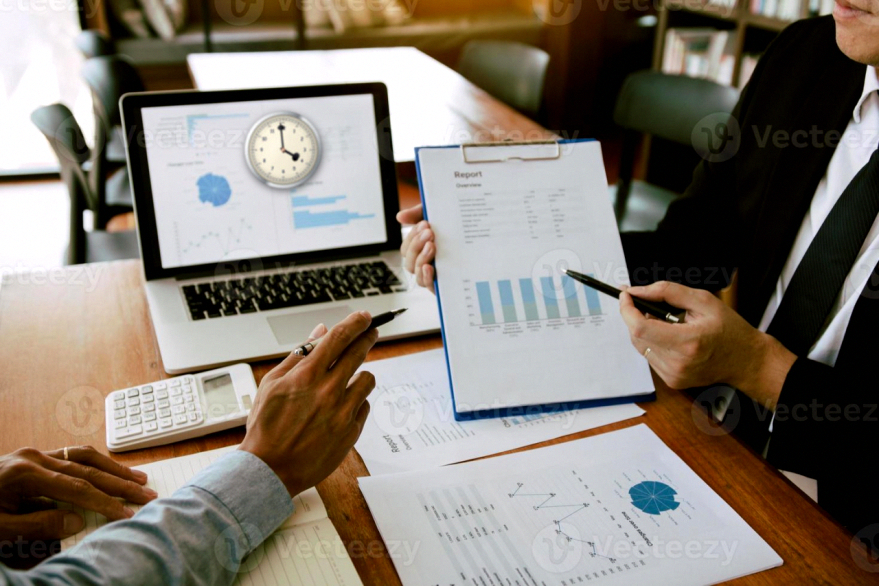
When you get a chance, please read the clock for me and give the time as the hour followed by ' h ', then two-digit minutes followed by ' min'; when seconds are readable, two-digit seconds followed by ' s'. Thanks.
3 h 59 min
